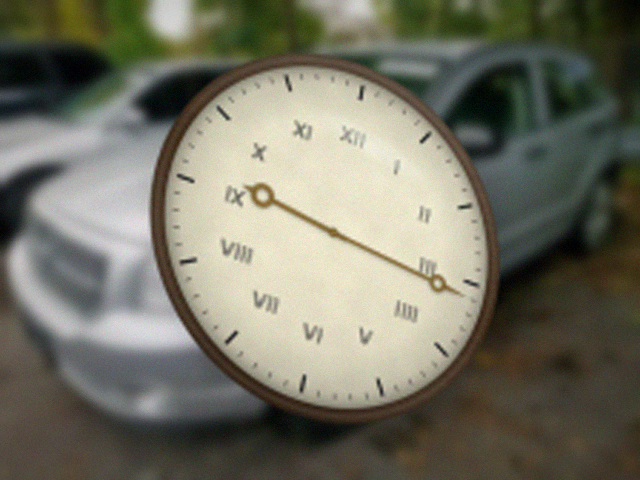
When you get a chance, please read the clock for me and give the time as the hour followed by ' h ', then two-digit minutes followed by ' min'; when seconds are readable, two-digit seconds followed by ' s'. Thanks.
9 h 16 min
